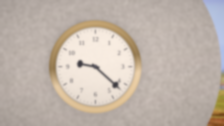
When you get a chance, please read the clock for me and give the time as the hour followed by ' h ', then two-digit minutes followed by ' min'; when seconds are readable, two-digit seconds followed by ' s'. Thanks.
9 h 22 min
